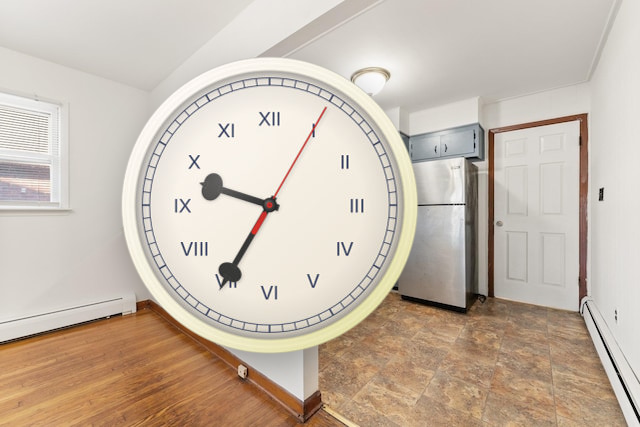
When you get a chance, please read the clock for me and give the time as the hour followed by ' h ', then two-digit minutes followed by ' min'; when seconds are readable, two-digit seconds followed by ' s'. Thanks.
9 h 35 min 05 s
